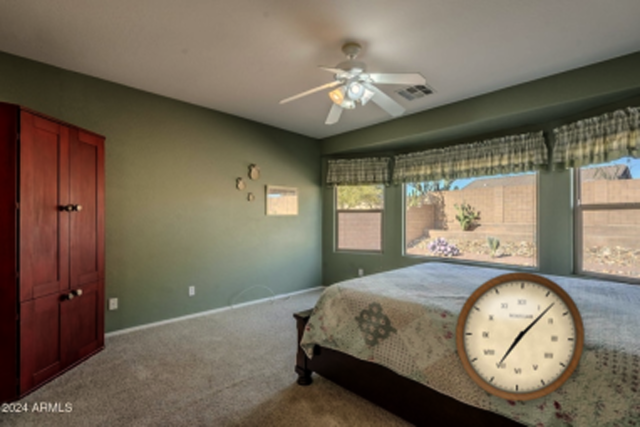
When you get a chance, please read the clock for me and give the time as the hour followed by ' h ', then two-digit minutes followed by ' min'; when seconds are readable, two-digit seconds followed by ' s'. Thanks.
7 h 07 min
